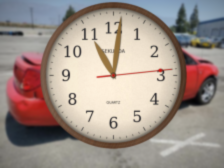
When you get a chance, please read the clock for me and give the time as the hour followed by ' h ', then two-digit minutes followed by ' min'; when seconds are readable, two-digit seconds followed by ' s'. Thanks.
11 h 01 min 14 s
